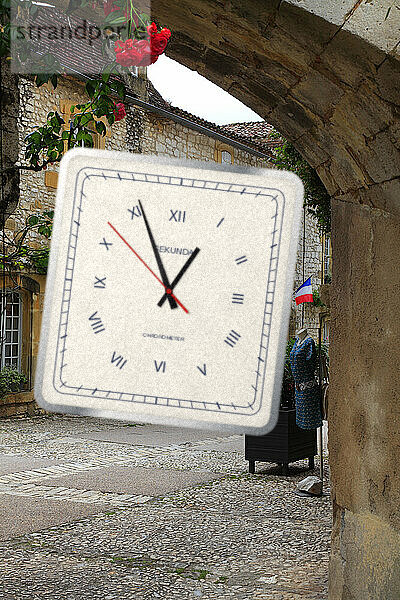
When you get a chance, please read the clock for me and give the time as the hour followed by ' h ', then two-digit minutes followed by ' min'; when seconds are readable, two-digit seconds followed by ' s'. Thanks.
12 h 55 min 52 s
